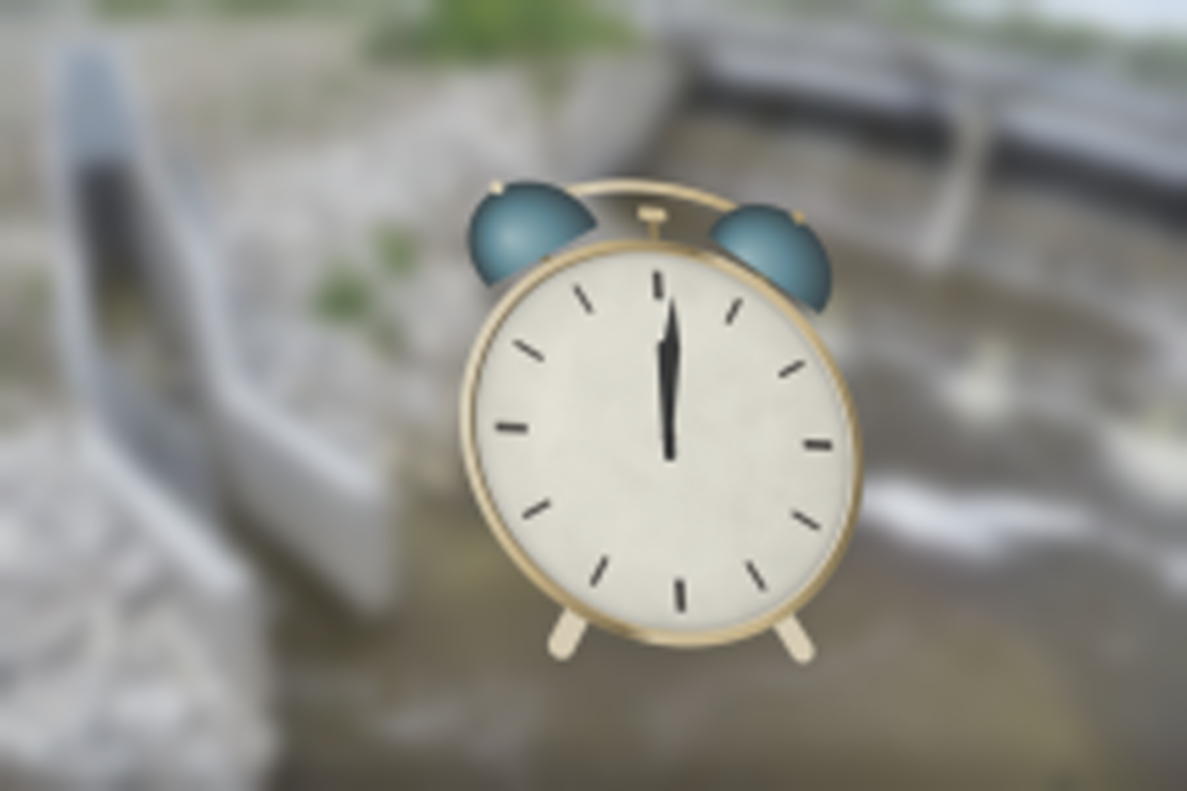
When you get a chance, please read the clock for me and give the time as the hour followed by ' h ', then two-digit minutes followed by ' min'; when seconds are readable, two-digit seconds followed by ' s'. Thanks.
12 h 01 min
